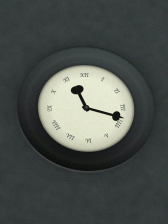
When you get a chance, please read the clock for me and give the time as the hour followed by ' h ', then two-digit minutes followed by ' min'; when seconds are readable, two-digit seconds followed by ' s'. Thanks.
11 h 18 min
